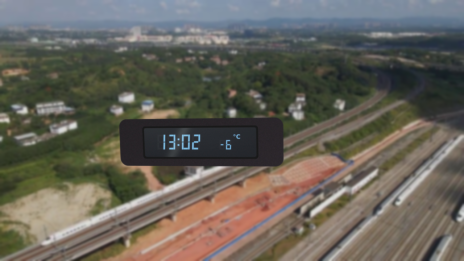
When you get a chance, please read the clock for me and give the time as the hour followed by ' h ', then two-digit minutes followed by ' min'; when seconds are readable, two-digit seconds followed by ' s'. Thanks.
13 h 02 min
